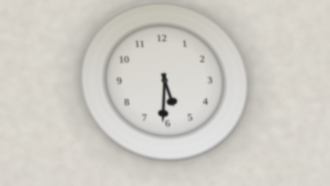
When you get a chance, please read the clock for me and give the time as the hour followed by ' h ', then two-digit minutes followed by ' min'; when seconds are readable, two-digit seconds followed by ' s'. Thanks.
5 h 31 min
